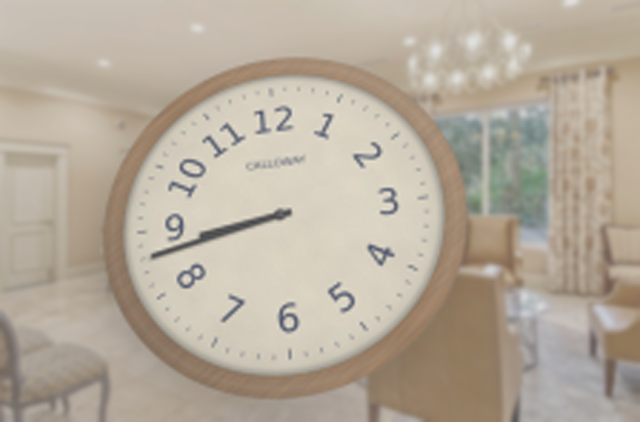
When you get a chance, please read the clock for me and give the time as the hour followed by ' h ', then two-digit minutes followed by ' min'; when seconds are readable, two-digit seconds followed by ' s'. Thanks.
8 h 43 min
